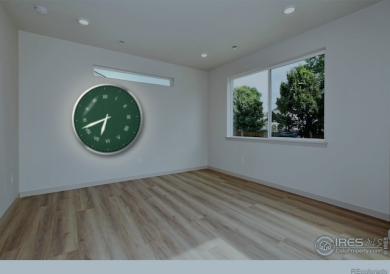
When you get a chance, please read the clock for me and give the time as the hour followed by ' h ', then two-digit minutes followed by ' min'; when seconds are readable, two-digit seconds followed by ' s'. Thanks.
6 h 42 min
